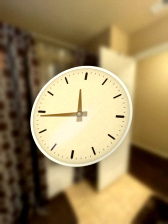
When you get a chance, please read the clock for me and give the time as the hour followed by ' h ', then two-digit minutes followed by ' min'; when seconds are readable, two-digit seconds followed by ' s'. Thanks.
11 h 44 min
